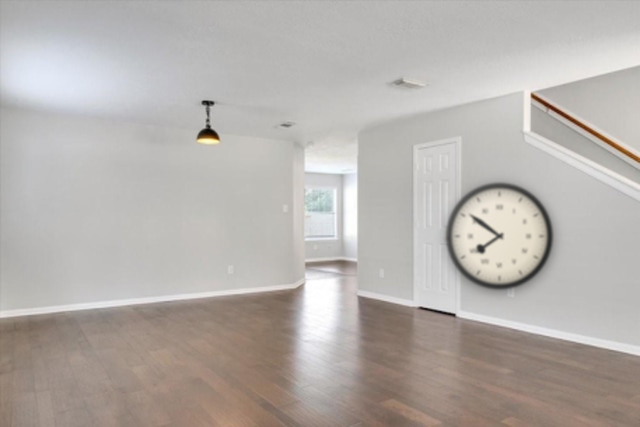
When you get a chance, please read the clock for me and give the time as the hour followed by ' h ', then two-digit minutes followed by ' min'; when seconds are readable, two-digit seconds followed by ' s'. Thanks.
7 h 51 min
